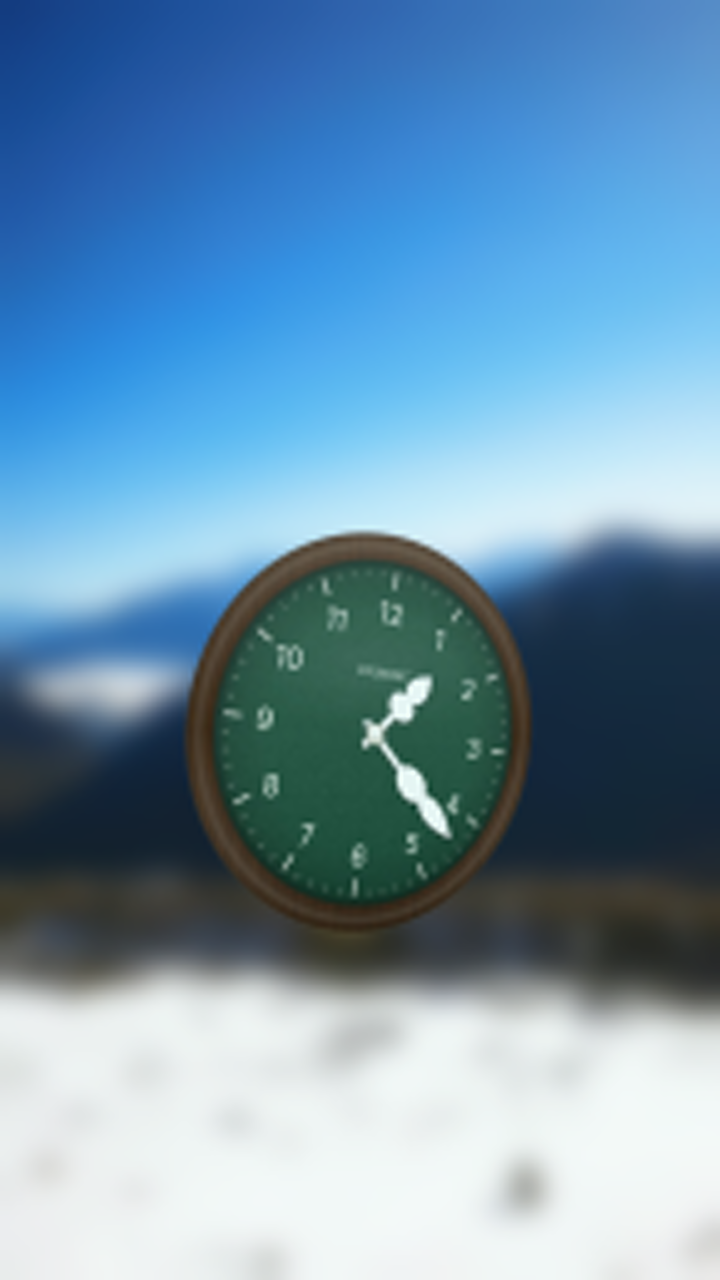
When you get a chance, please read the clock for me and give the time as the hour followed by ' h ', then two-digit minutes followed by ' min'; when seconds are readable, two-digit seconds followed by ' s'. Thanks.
1 h 22 min
